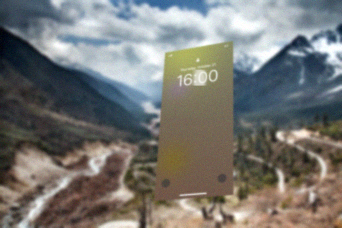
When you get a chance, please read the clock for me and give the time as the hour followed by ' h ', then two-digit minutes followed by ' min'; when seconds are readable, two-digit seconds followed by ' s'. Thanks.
16 h 00 min
